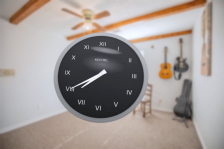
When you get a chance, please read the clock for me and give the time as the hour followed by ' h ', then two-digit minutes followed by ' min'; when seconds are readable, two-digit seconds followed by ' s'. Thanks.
7 h 40 min
